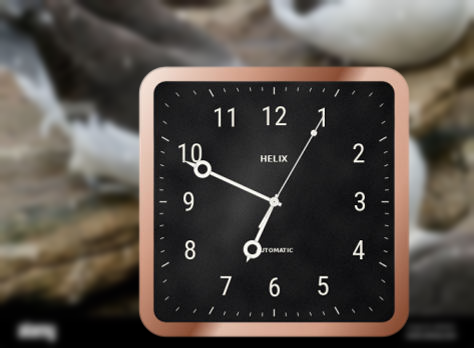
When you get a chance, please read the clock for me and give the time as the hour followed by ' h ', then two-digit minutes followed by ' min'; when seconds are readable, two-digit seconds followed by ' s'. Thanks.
6 h 49 min 05 s
